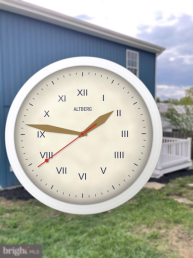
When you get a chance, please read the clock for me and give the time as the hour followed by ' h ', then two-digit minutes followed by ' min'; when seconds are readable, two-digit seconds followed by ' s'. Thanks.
1 h 46 min 39 s
